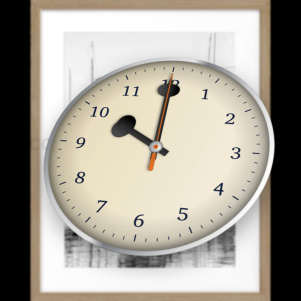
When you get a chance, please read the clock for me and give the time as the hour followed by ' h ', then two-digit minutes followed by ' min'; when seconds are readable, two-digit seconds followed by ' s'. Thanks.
10 h 00 min 00 s
